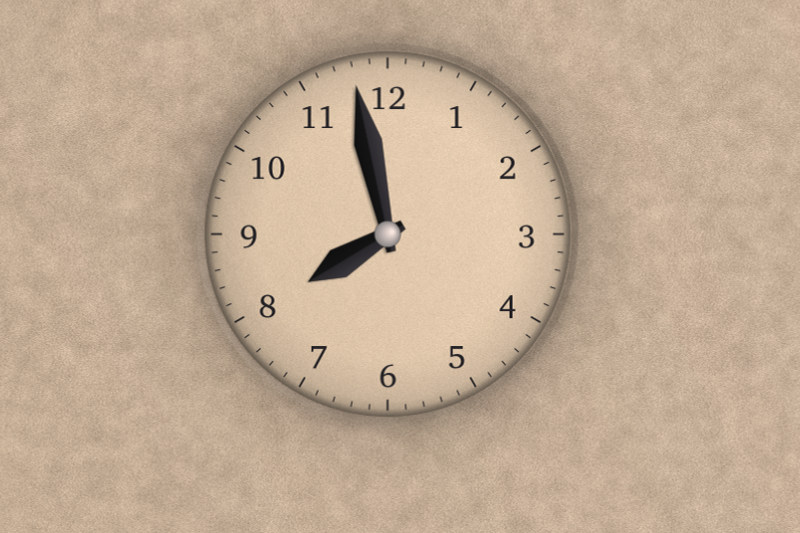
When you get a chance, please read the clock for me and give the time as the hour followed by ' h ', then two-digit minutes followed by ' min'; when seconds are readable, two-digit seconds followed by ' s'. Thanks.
7 h 58 min
